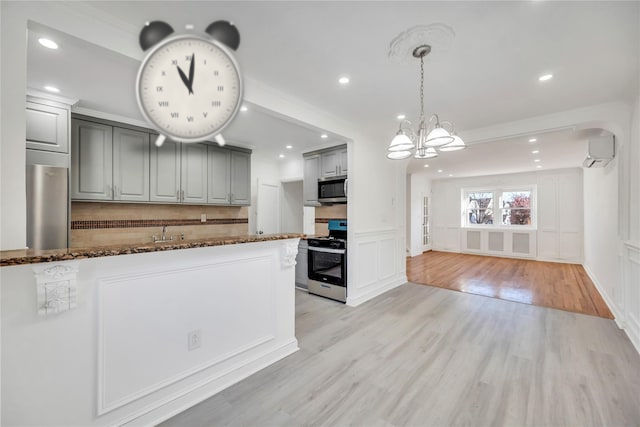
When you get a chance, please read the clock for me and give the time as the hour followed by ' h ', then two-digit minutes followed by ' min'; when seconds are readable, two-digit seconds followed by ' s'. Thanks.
11 h 01 min
